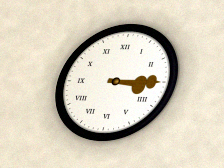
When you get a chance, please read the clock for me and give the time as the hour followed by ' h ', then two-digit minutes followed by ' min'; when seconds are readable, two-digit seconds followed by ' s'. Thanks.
3 h 15 min
